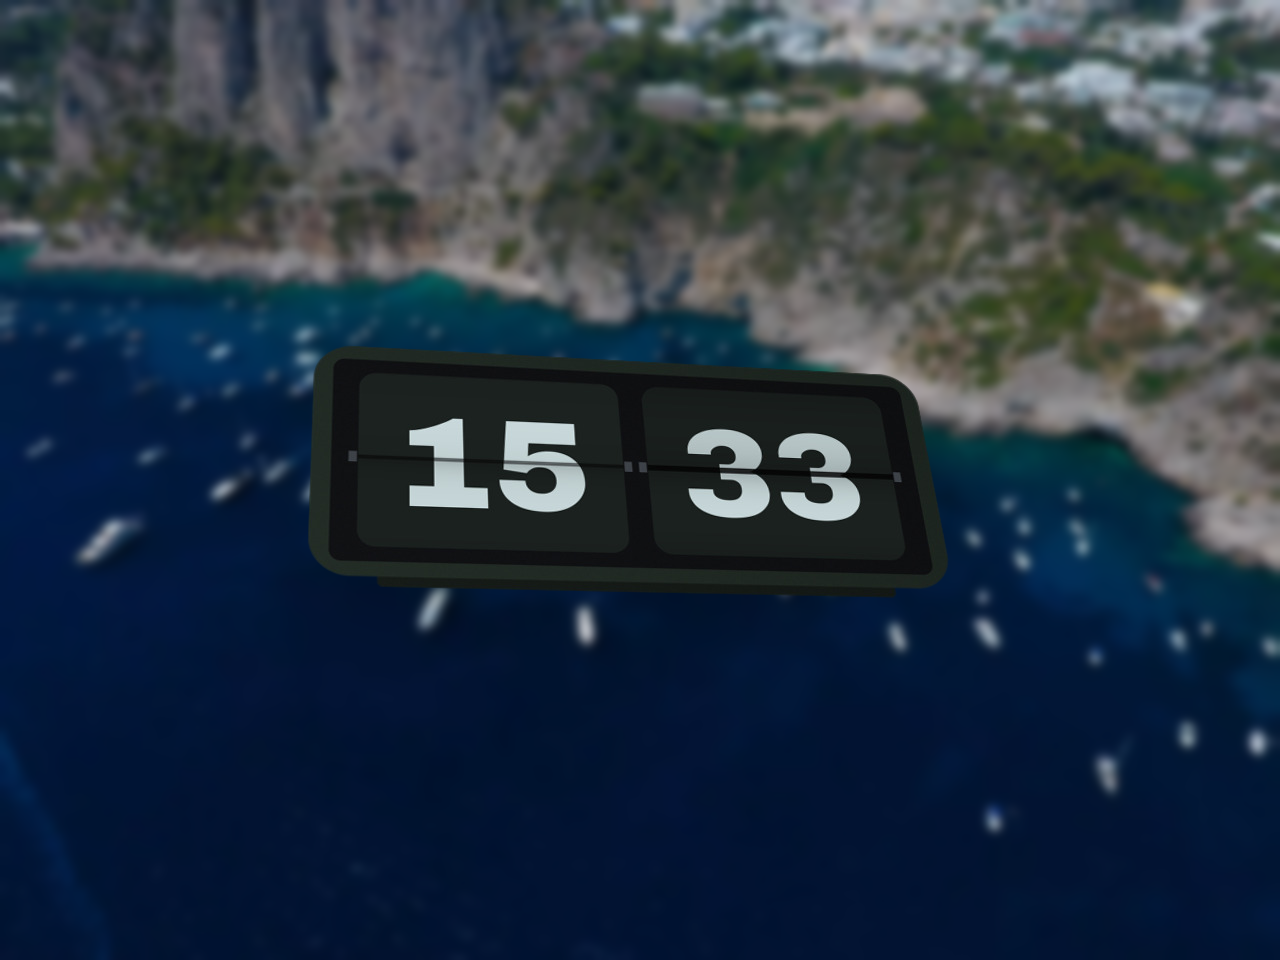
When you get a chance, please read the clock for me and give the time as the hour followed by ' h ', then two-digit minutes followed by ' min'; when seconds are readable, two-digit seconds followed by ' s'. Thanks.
15 h 33 min
